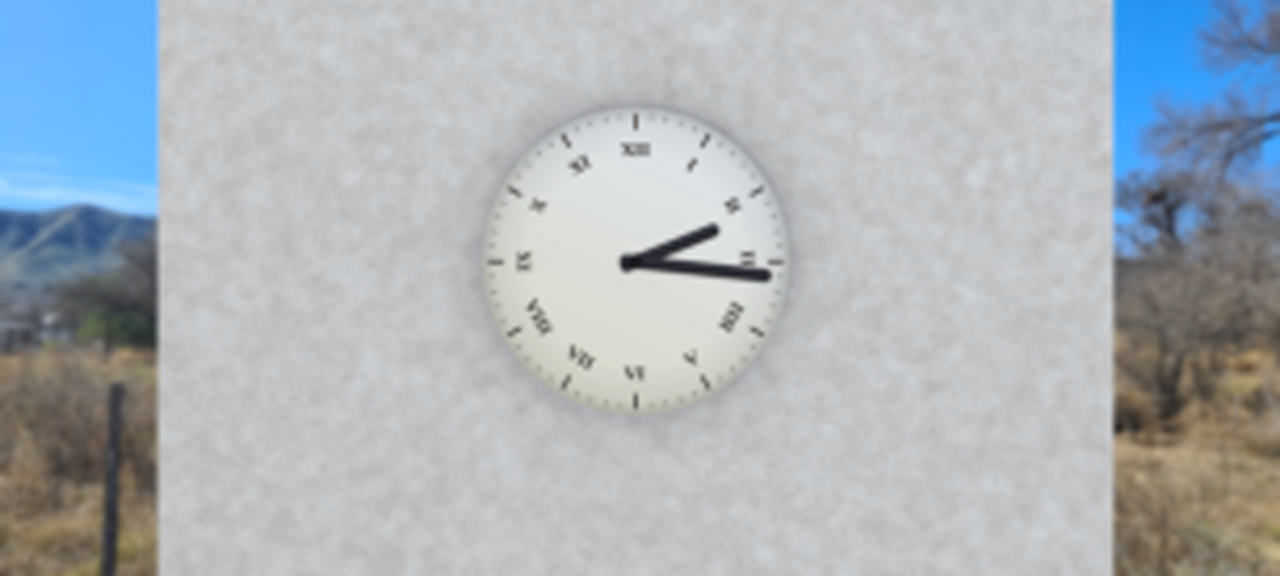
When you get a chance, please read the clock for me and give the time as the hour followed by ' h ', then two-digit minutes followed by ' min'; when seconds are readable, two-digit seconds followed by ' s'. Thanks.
2 h 16 min
